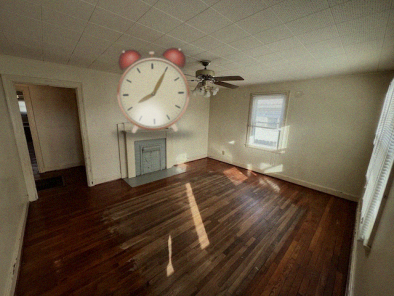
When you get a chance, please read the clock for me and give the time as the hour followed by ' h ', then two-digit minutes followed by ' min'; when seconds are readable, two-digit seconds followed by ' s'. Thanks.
8 h 05 min
